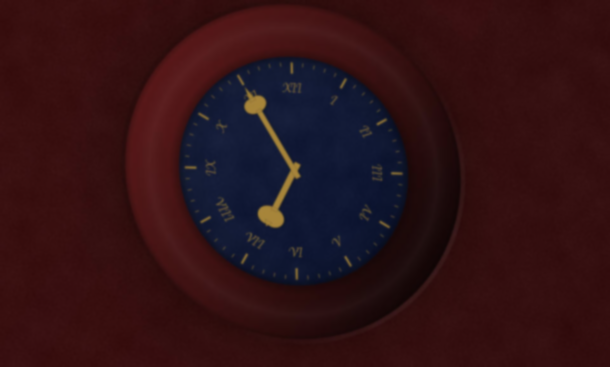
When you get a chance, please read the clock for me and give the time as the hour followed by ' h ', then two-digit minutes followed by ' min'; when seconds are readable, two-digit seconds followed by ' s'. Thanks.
6 h 55 min
